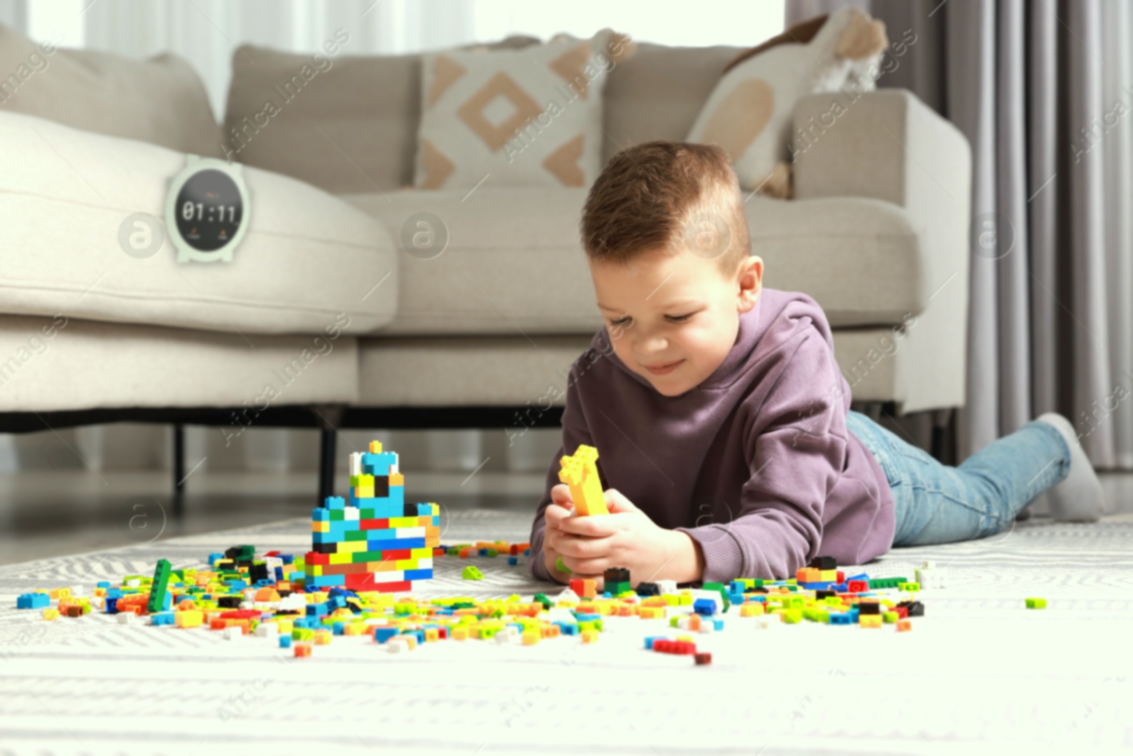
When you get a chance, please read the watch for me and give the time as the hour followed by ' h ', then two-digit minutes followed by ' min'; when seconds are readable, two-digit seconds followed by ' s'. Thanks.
1 h 11 min
